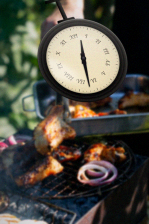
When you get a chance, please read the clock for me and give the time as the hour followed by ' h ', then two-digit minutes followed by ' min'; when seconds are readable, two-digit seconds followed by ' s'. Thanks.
12 h 32 min
